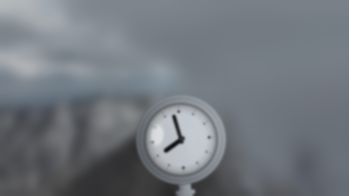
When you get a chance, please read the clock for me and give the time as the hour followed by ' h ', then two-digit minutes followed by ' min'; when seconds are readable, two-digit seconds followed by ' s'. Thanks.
7 h 58 min
